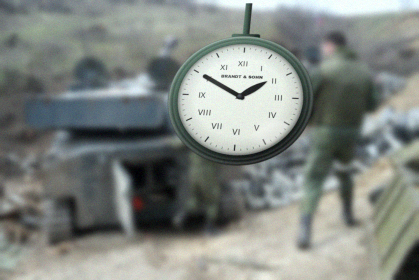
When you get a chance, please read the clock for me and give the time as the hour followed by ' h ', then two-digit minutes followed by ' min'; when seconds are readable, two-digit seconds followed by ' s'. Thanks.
1 h 50 min
